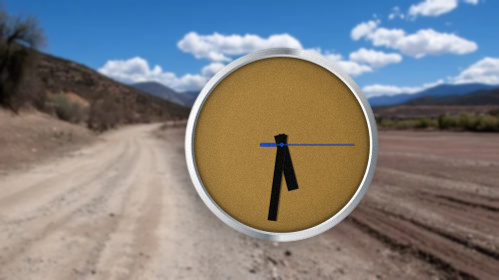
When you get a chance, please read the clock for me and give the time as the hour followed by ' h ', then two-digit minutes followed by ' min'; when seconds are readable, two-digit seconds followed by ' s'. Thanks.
5 h 31 min 15 s
